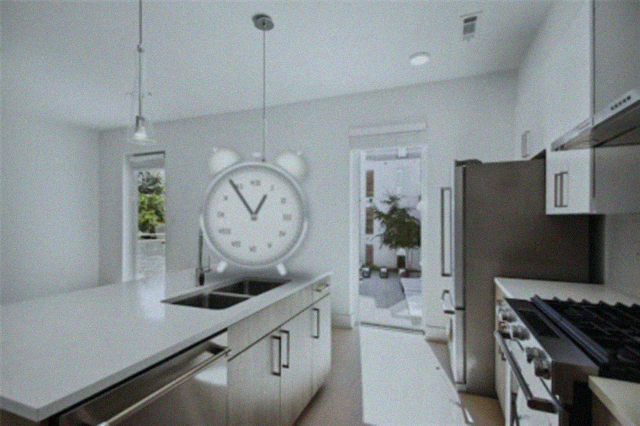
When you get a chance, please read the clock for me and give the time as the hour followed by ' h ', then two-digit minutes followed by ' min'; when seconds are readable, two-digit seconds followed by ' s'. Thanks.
12 h 54 min
